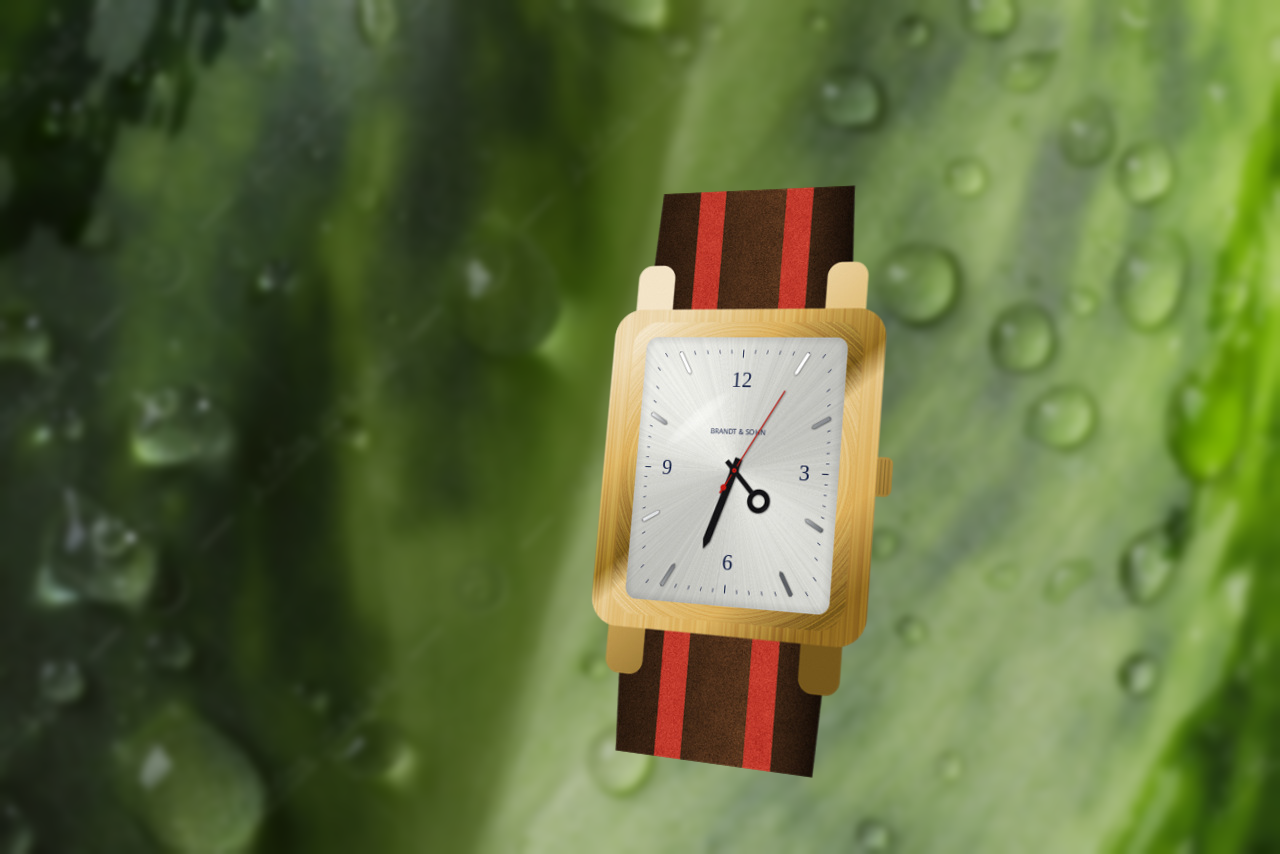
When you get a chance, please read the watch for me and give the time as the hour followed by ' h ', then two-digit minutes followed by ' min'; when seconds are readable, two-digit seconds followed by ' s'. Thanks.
4 h 33 min 05 s
